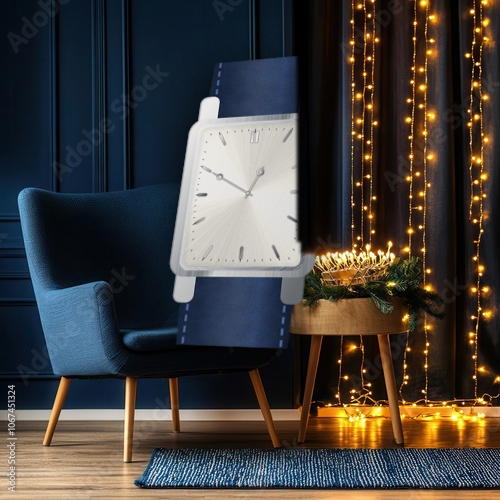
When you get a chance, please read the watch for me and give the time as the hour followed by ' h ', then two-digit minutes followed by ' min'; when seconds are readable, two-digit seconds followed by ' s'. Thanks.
12 h 50 min
